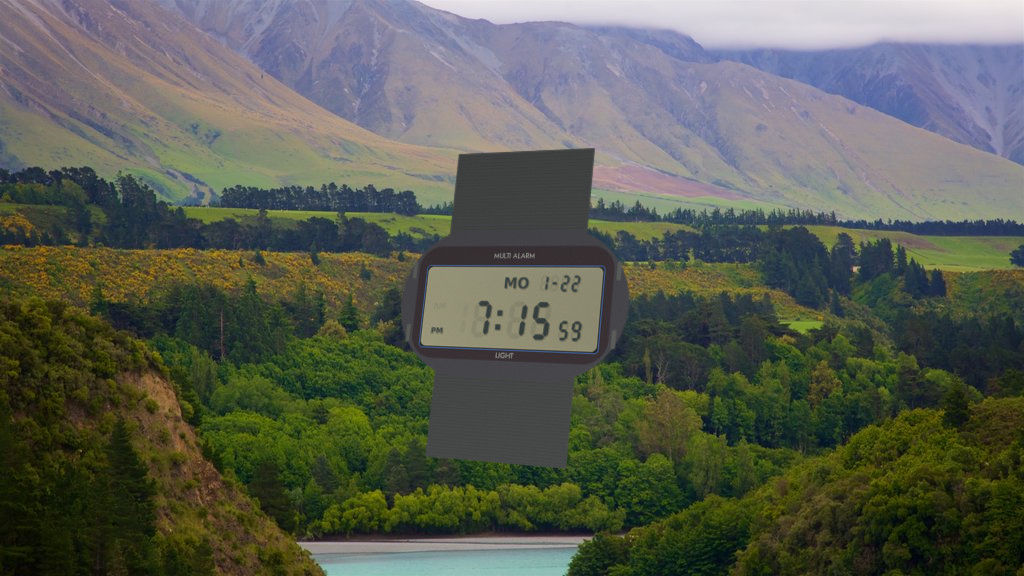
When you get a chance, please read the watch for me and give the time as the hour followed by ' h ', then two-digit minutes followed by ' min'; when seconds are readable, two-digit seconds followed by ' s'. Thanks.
7 h 15 min 59 s
